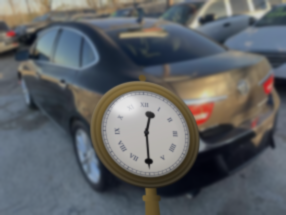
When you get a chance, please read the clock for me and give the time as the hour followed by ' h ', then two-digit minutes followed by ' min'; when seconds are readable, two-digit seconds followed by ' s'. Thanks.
12 h 30 min
